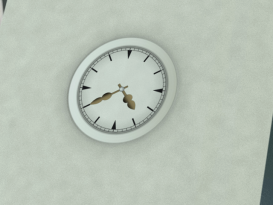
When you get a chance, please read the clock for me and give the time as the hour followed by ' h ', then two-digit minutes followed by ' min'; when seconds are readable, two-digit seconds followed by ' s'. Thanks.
4 h 40 min
